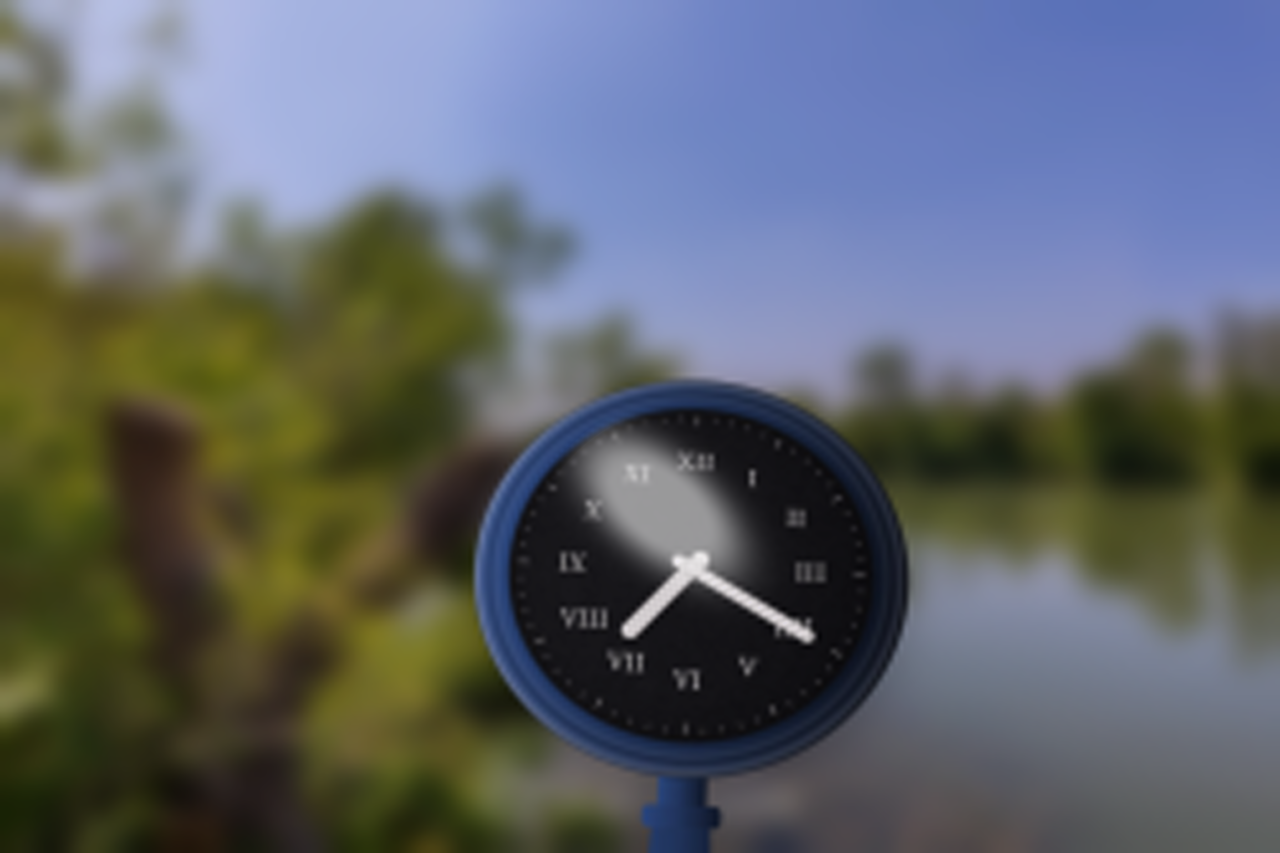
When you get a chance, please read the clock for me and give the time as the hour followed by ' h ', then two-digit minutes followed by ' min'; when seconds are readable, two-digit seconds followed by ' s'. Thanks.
7 h 20 min
